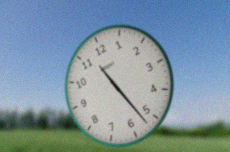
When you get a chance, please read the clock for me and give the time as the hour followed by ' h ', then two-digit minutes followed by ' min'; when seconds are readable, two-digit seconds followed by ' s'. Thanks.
11 h 27 min
